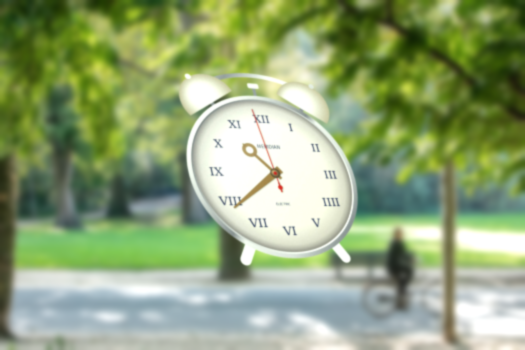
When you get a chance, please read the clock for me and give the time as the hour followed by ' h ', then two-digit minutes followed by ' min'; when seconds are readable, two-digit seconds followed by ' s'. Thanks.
10 h 38 min 59 s
